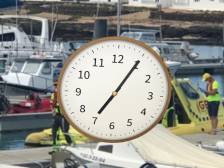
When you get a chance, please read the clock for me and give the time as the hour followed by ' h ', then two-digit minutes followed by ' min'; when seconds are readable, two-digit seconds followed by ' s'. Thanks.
7 h 05 min
